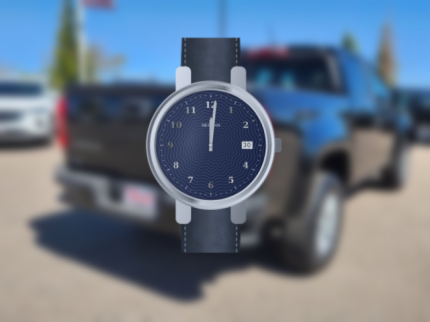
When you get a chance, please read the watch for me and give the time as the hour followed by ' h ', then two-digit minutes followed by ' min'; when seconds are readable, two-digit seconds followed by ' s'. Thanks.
12 h 01 min
